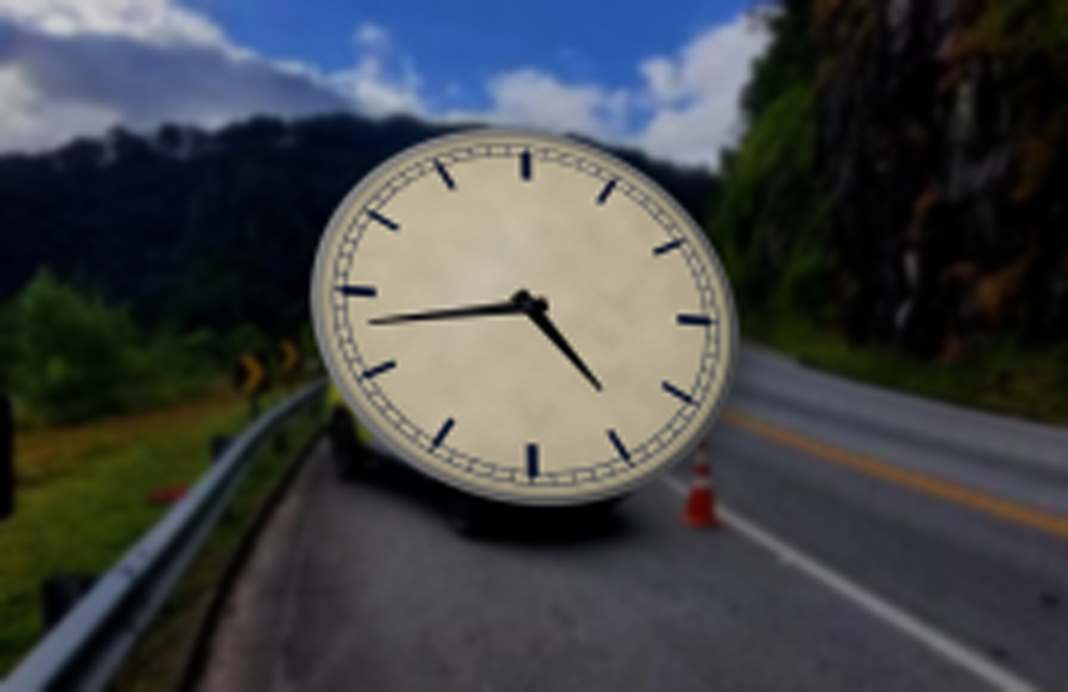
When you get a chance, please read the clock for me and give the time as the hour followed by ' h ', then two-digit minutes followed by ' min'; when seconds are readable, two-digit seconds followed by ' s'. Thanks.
4 h 43 min
